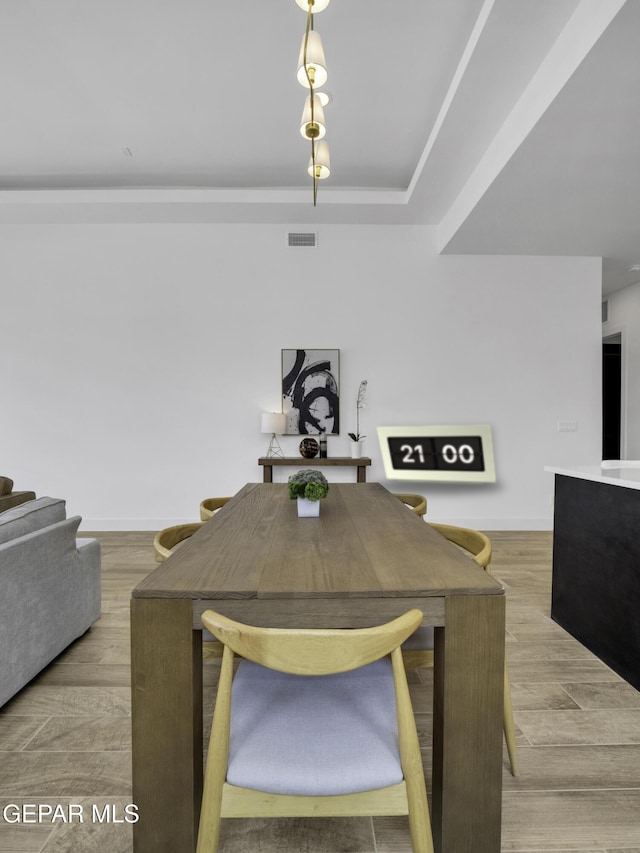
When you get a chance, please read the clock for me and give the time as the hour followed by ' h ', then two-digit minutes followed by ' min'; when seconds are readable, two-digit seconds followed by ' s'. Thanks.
21 h 00 min
